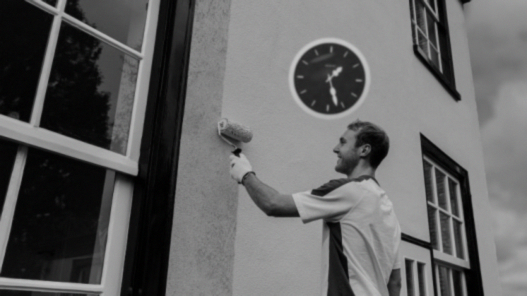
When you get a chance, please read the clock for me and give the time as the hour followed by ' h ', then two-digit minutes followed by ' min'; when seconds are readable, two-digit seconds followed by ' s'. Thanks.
1 h 27 min
